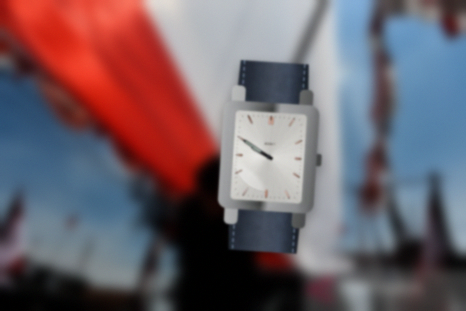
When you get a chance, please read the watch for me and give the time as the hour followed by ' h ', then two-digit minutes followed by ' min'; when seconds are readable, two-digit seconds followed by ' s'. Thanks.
9 h 50 min
